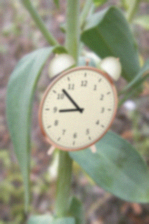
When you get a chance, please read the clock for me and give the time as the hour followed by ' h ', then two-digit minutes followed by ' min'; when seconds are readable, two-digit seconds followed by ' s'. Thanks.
8 h 52 min
